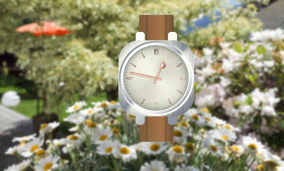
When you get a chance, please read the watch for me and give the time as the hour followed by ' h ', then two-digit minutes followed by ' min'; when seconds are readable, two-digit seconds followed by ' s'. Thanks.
12 h 47 min
